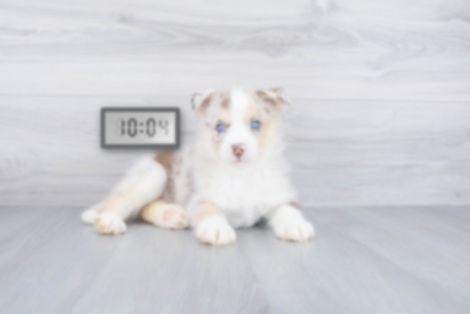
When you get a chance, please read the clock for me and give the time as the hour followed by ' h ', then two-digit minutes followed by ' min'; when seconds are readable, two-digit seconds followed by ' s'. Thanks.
10 h 04 min
